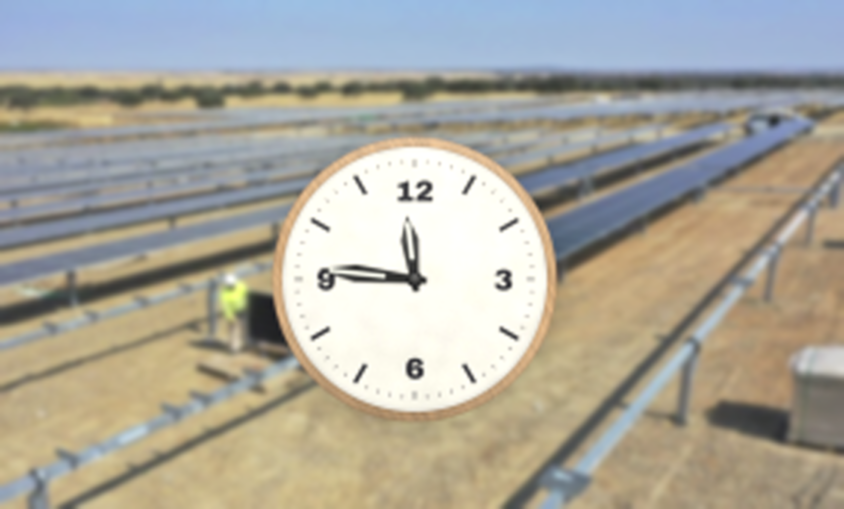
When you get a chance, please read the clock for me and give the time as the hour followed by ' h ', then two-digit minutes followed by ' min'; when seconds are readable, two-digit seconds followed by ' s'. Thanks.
11 h 46 min
